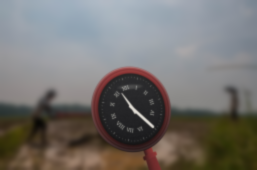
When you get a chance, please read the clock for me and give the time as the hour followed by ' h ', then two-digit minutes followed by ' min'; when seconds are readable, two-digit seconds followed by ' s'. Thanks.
11 h 25 min
